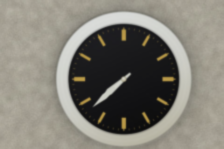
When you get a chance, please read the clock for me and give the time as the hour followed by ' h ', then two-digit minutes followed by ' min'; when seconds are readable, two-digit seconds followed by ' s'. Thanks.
7 h 38 min
